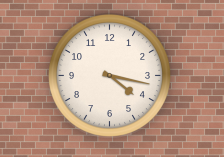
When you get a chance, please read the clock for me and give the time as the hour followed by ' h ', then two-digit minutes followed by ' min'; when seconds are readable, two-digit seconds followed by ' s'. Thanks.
4 h 17 min
